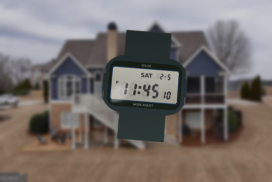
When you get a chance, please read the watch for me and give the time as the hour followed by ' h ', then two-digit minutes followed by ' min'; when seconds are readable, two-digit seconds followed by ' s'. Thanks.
11 h 45 min 10 s
